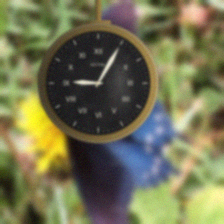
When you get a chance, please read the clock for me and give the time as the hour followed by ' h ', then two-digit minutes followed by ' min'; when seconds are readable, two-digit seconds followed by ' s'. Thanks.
9 h 05 min
